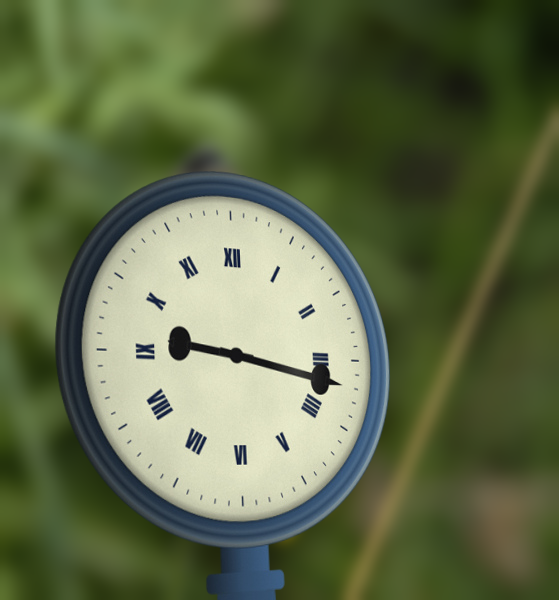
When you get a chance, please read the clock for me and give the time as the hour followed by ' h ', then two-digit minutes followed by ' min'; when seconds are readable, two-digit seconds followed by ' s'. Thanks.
9 h 17 min
